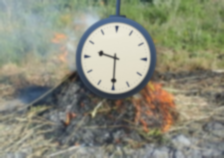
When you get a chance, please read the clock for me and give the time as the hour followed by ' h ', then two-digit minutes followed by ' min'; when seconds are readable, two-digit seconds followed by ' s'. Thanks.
9 h 30 min
